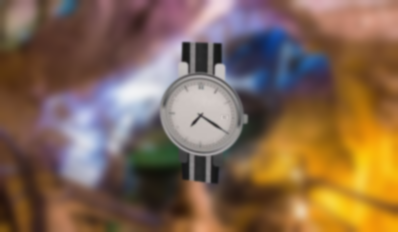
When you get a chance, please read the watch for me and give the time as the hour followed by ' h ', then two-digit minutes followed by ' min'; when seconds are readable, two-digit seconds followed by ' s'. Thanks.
7 h 20 min
